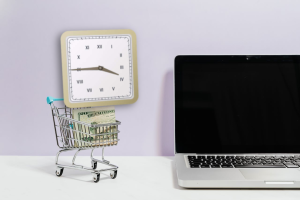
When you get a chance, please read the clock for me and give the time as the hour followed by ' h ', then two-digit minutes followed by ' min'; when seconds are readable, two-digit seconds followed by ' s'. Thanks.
3 h 45 min
